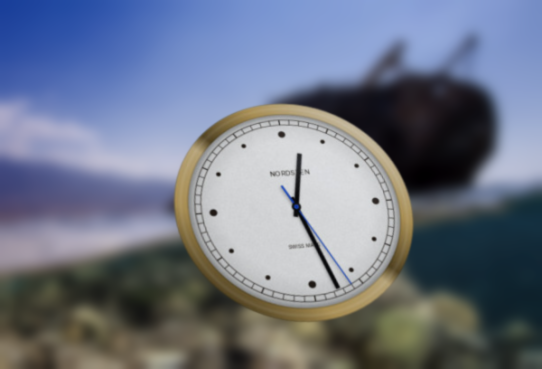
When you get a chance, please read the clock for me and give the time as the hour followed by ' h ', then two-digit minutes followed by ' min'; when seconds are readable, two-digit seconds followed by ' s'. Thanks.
12 h 27 min 26 s
